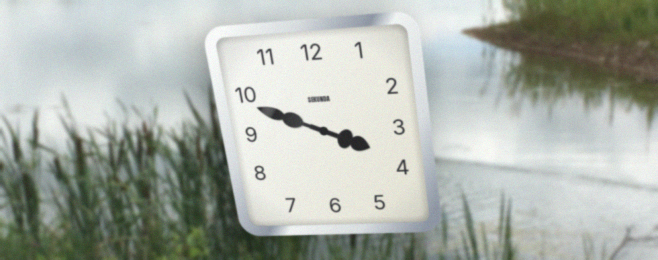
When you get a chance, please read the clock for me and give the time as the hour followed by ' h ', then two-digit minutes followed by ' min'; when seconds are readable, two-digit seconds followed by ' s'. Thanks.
3 h 49 min
